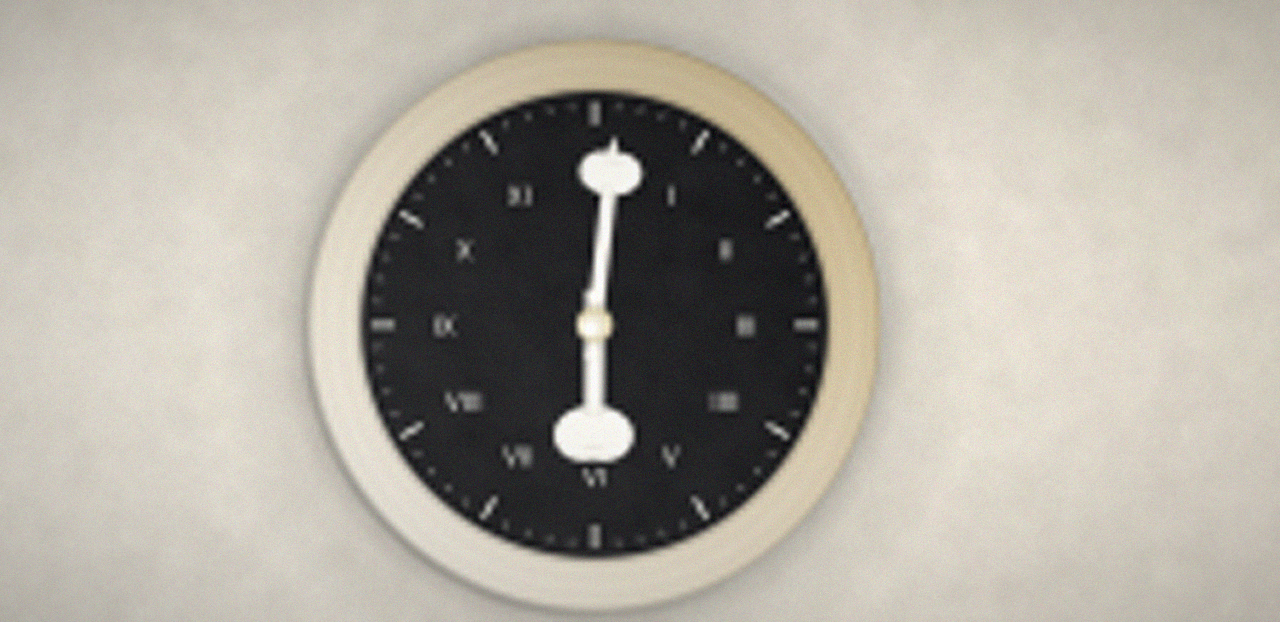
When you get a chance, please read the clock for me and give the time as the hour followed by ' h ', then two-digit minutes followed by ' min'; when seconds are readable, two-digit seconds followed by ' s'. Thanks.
6 h 01 min
